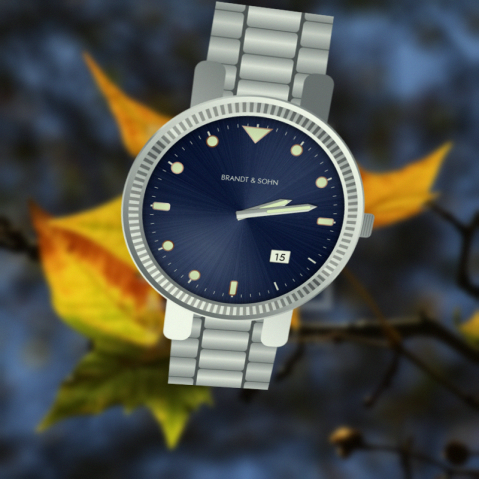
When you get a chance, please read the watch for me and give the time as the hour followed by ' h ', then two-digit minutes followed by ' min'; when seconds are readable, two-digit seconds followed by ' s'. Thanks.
2 h 13 min
